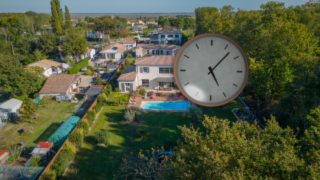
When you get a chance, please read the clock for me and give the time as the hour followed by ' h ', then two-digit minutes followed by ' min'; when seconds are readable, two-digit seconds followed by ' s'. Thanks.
5 h 07 min
